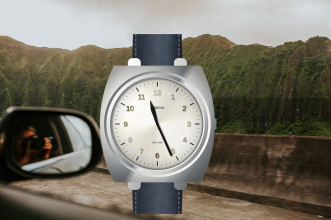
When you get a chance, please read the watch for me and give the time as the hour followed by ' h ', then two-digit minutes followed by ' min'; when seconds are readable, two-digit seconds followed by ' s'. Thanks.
11 h 26 min
